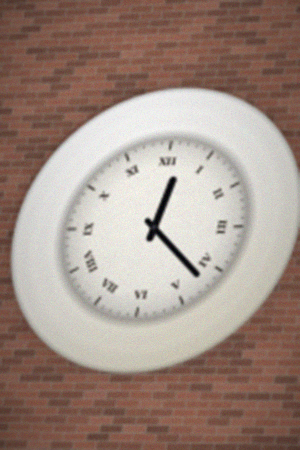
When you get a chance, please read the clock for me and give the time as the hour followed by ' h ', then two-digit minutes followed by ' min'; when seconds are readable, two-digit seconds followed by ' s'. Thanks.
12 h 22 min
